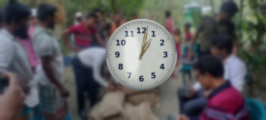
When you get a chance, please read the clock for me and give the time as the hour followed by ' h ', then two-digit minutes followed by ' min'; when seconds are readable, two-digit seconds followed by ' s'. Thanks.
1 h 02 min
